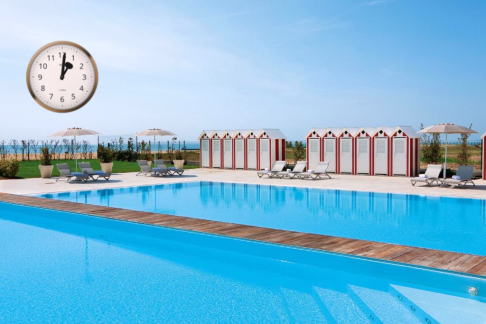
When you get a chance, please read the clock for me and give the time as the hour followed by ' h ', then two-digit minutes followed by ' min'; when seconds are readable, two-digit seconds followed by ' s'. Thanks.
1 h 01 min
